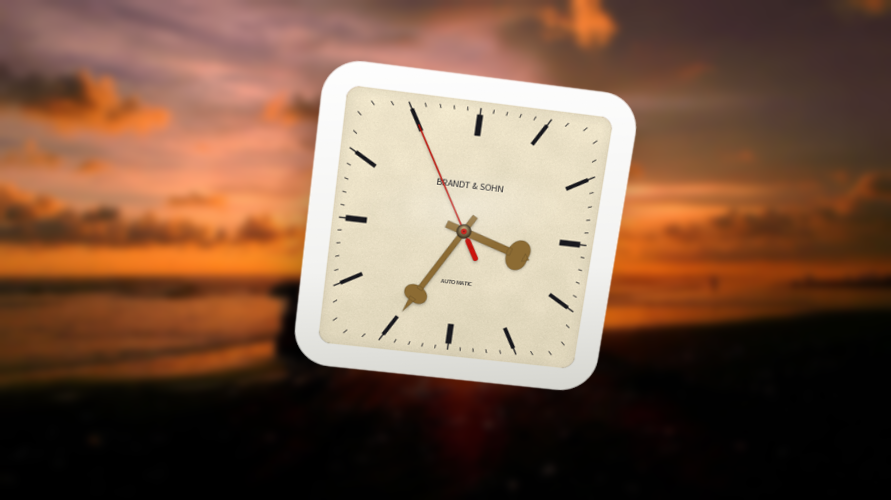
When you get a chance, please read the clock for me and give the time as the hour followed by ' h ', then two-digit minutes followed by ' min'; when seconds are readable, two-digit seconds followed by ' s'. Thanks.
3 h 34 min 55 s
